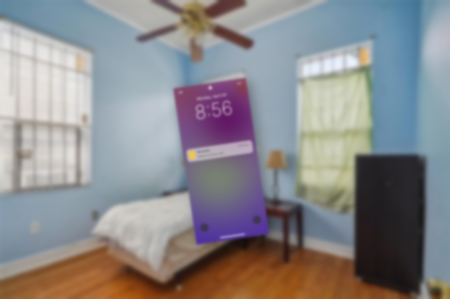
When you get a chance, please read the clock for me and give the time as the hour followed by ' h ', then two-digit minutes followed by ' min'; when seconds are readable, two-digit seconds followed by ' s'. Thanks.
8 h 56 min
